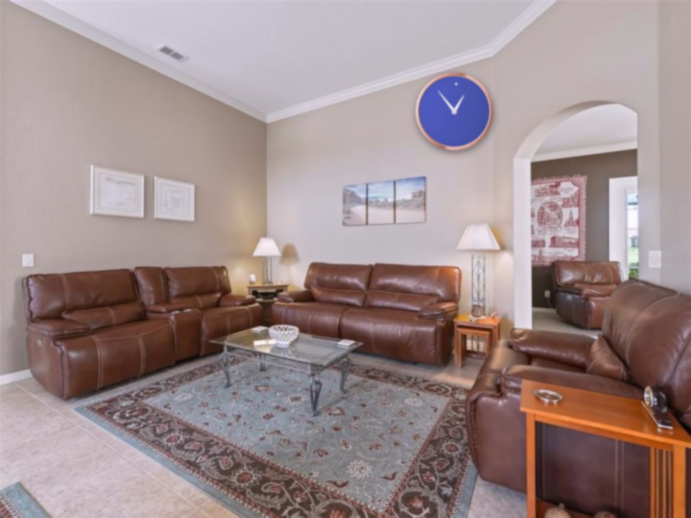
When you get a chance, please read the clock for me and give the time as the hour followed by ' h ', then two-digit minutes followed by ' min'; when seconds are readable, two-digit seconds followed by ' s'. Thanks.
12 h 53 min
